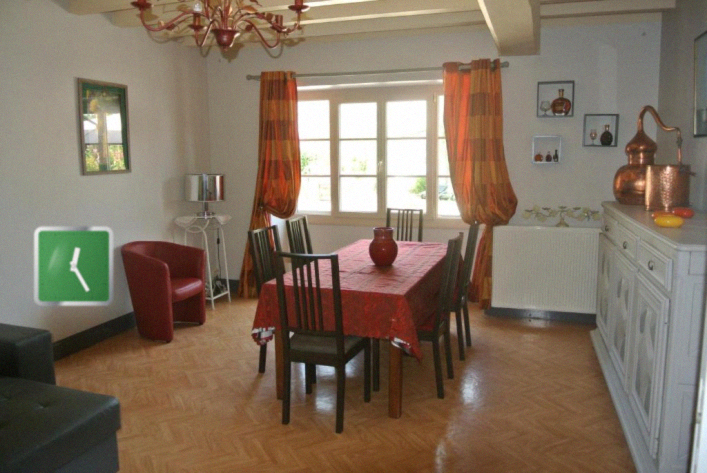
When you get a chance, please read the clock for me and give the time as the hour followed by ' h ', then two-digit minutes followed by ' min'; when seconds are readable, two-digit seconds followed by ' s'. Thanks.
12 h 25 min
